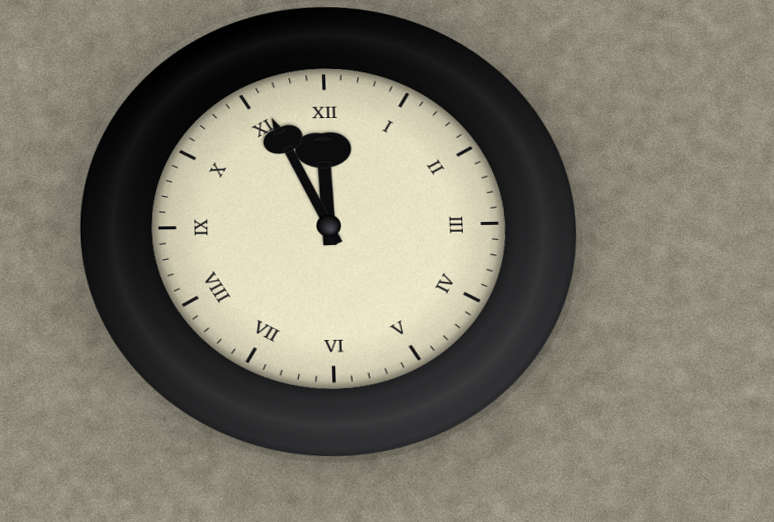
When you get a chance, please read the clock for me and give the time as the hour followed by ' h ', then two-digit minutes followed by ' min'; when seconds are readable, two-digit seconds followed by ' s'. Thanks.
11 h 56 min
